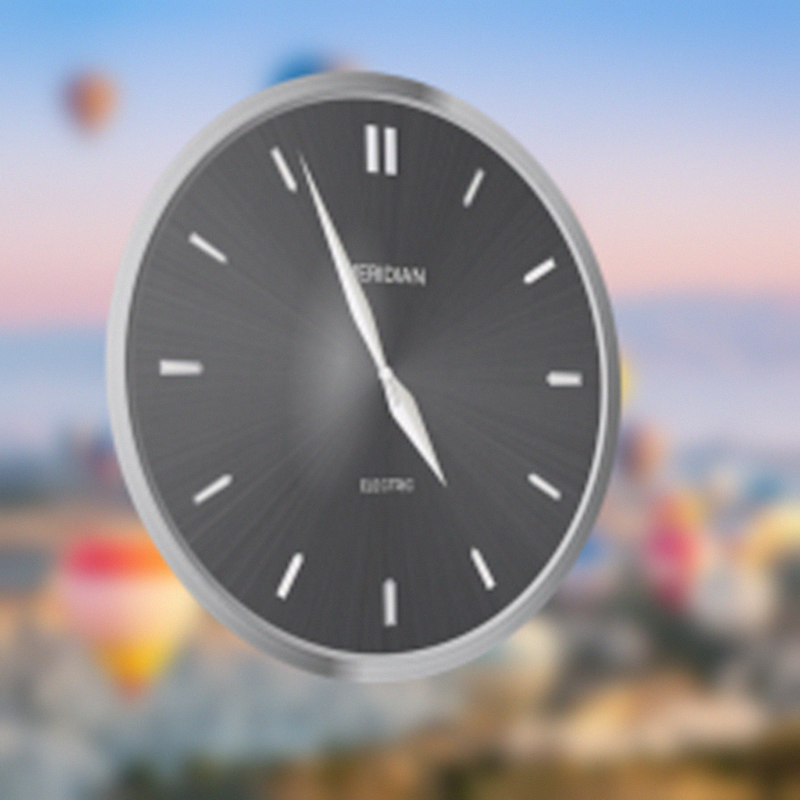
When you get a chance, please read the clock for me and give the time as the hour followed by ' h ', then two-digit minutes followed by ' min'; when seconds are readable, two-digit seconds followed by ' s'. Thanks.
4 h 56 min
